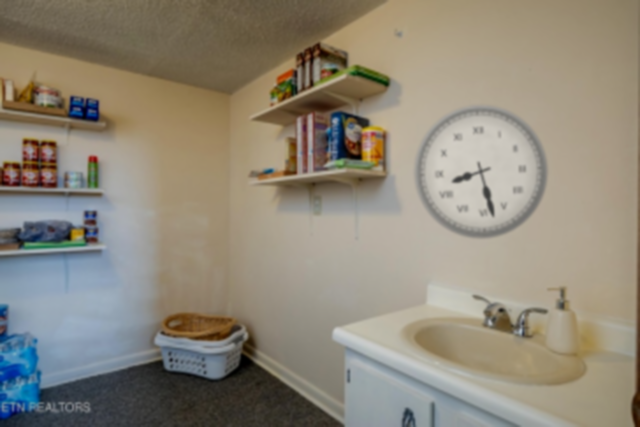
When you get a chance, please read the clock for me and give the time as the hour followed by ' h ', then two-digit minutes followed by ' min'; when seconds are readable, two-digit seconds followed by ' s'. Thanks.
8 h 28 min
